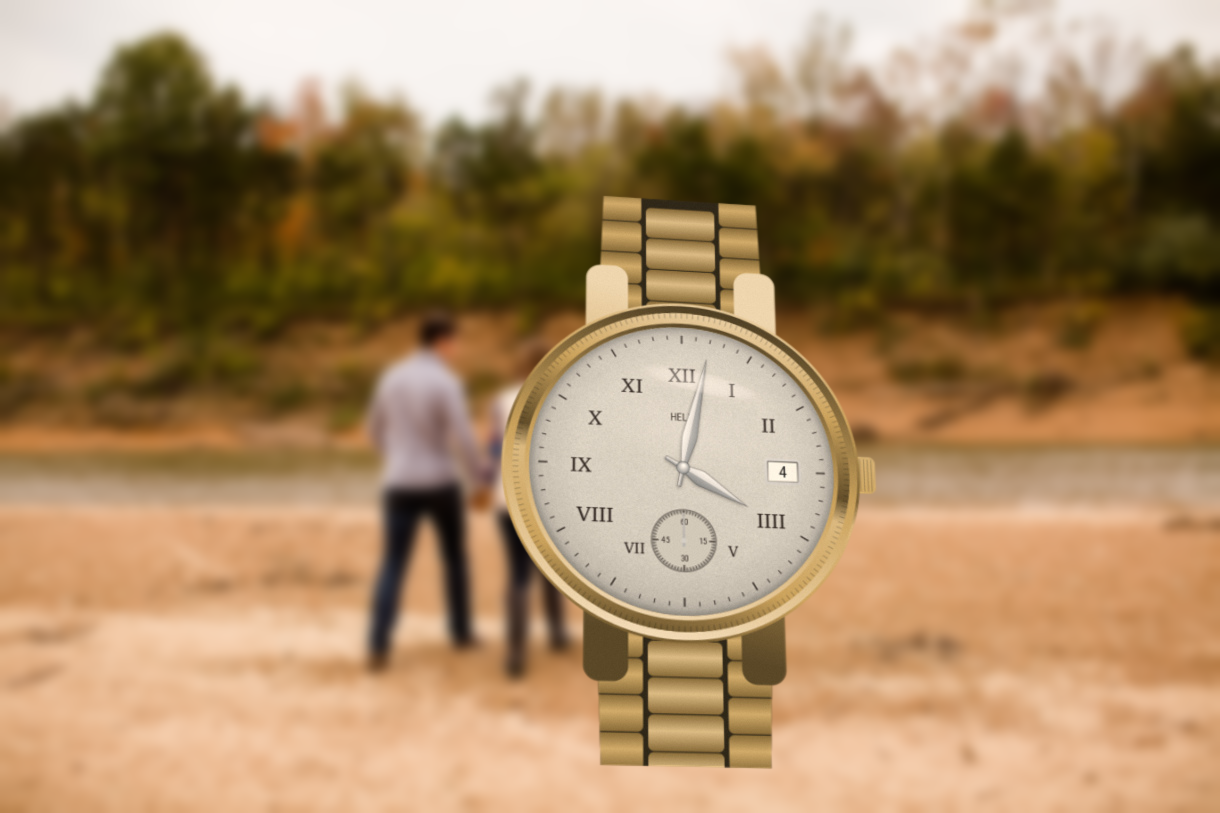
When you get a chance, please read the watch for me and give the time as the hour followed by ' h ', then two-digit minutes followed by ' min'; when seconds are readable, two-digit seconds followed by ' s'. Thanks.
4 h 02 min
